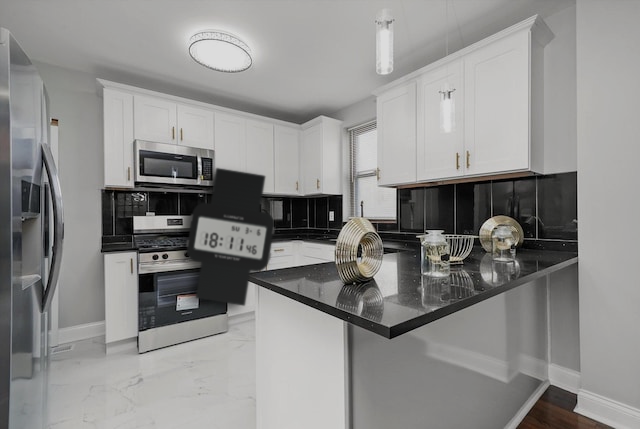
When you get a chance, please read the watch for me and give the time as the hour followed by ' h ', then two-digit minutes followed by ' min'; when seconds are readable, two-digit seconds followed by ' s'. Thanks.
18 h 11 min
